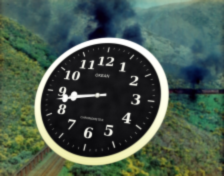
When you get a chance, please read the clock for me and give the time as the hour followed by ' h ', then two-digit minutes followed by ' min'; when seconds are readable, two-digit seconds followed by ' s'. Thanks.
8 h 43 min
